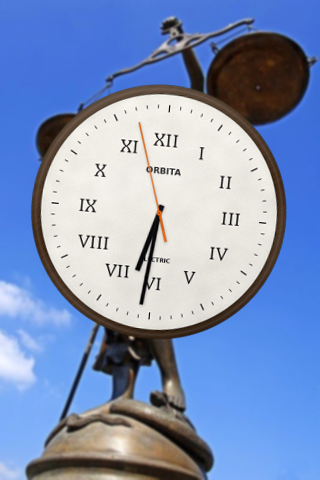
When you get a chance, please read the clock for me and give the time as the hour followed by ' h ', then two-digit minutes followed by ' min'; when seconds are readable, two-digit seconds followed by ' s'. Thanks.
6 h 30 min 57 s
